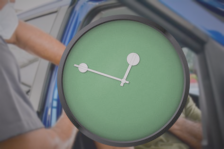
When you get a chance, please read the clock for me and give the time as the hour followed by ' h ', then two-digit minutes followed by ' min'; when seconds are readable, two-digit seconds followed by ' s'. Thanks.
12 h 48 min
